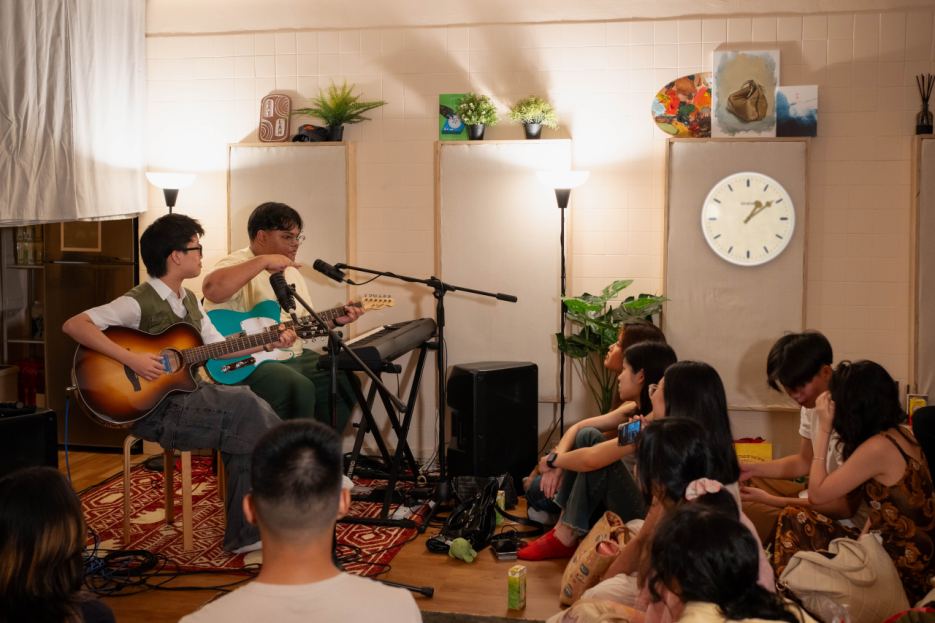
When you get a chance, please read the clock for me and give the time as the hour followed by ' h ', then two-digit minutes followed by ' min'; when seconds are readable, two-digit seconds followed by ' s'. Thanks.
1 h 09 min
